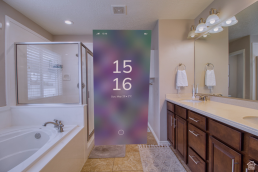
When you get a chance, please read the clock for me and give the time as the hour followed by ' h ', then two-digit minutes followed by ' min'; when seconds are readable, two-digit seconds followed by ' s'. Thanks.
15 h 16 min
